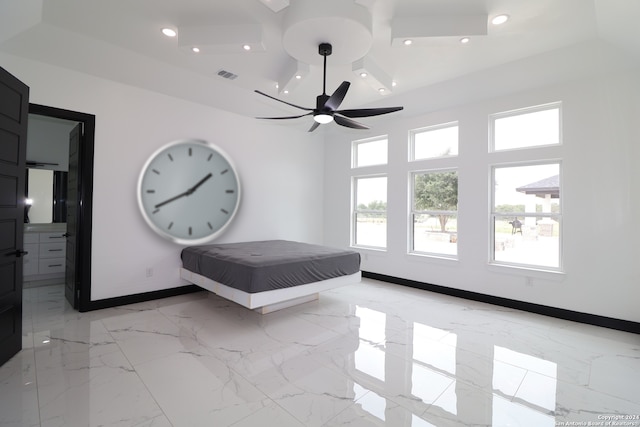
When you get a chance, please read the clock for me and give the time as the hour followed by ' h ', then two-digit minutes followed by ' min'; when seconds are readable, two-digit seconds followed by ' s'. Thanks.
1 h 41 min
